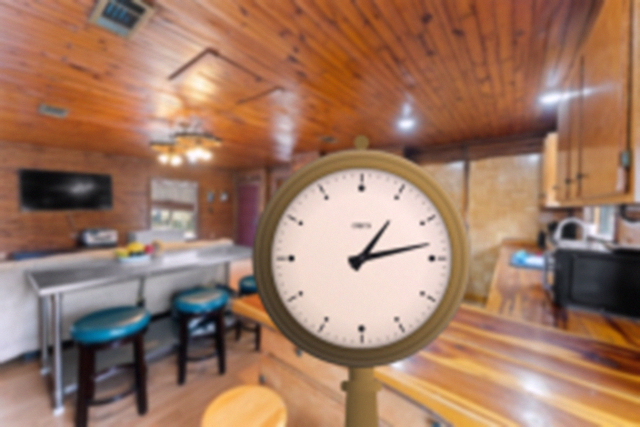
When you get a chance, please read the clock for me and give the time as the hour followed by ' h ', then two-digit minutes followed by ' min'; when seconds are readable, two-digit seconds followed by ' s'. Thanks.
1 h 13 min
